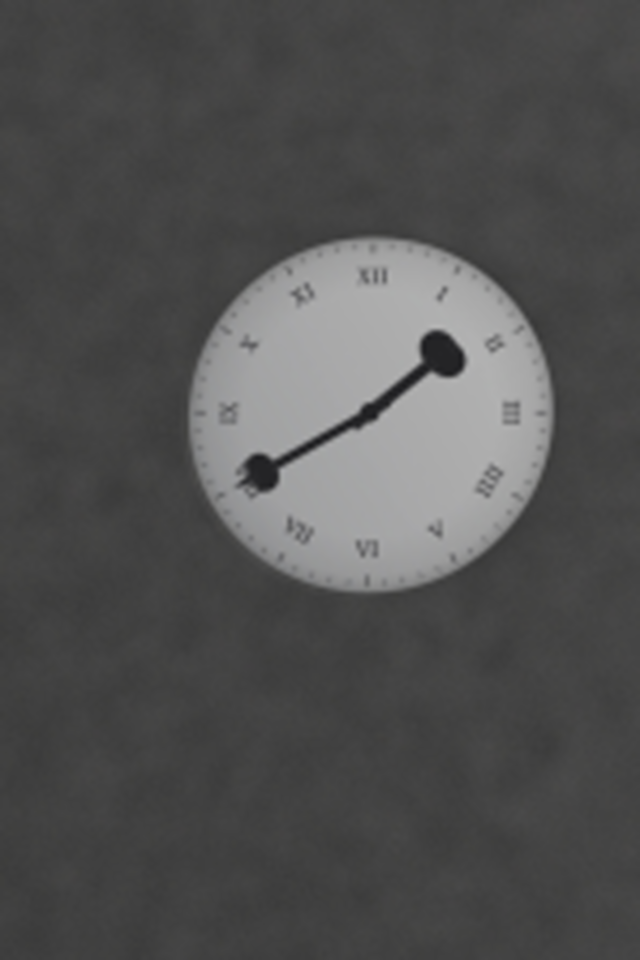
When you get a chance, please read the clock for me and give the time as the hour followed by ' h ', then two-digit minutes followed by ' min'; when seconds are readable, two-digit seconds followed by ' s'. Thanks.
1 h 40 min
